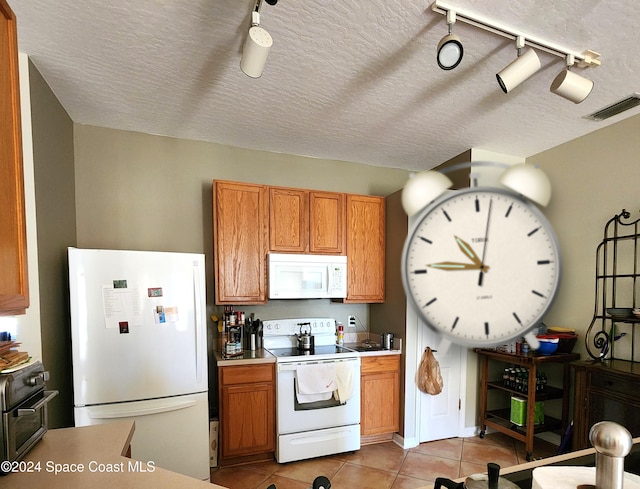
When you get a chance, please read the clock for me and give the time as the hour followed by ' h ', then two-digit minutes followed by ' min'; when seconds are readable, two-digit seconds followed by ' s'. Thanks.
10 h 46 min 02 s
